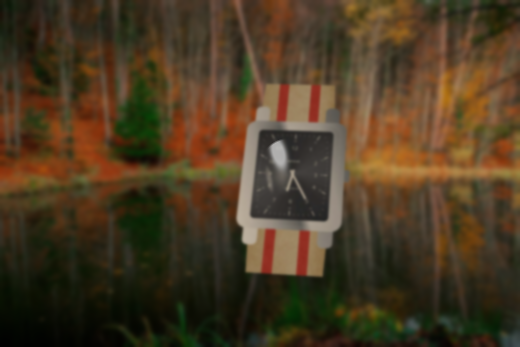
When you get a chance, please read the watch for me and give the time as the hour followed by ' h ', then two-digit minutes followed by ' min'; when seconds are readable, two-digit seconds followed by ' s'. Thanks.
6 h 25 min
